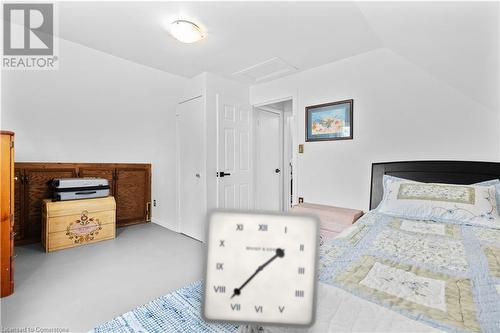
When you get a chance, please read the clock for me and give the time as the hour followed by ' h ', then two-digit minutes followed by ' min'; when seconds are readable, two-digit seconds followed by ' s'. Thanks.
1 h 37 min
